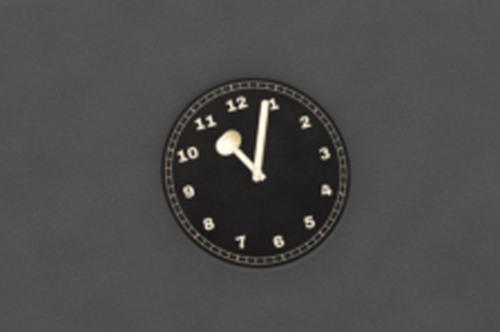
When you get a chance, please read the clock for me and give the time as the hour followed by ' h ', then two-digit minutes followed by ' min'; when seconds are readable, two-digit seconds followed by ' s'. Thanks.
11 h 04 min
